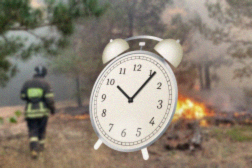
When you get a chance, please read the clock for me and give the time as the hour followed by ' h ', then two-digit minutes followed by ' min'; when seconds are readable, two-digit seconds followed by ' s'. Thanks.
10 h 06 min
